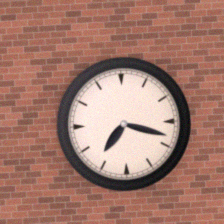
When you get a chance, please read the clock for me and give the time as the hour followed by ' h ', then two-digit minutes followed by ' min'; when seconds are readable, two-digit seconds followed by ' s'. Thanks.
7 h 18 min
